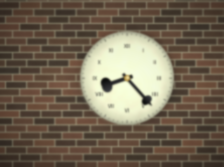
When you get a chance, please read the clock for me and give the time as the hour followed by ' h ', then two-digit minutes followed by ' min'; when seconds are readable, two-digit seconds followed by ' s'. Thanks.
8 h 23 min
